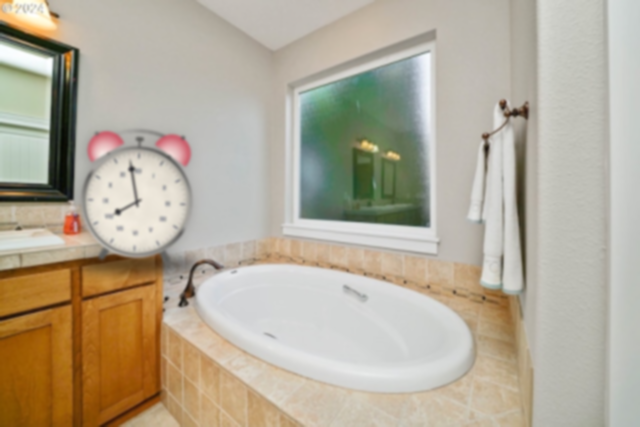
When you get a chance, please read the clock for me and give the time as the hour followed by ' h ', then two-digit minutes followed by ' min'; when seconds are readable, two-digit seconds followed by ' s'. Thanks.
7 h 58 min
